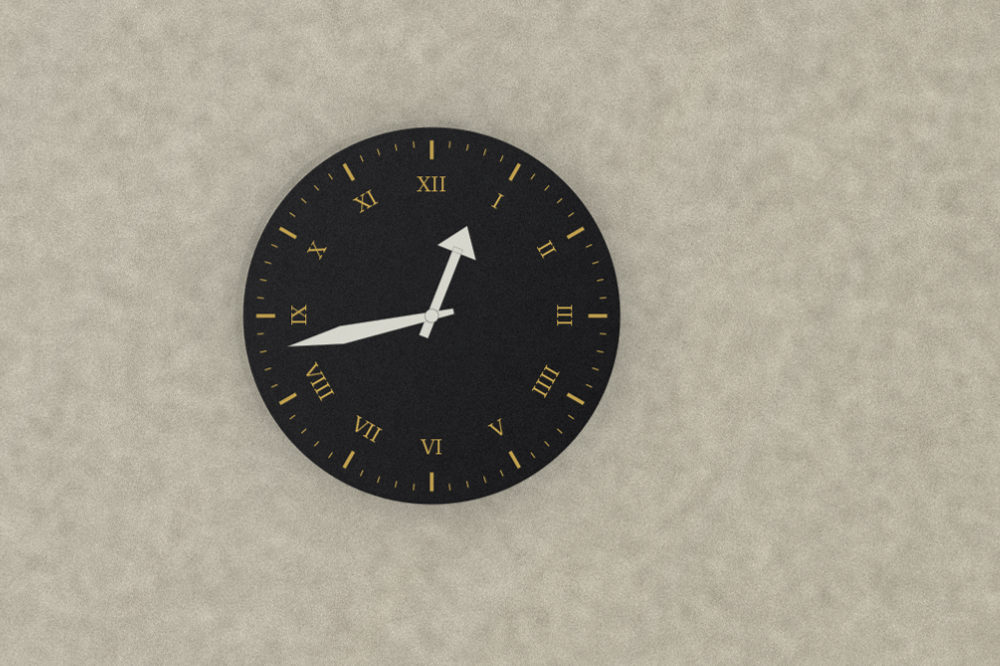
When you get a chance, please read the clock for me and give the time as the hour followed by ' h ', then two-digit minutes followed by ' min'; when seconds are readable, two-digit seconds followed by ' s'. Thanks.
12 h 43 min
